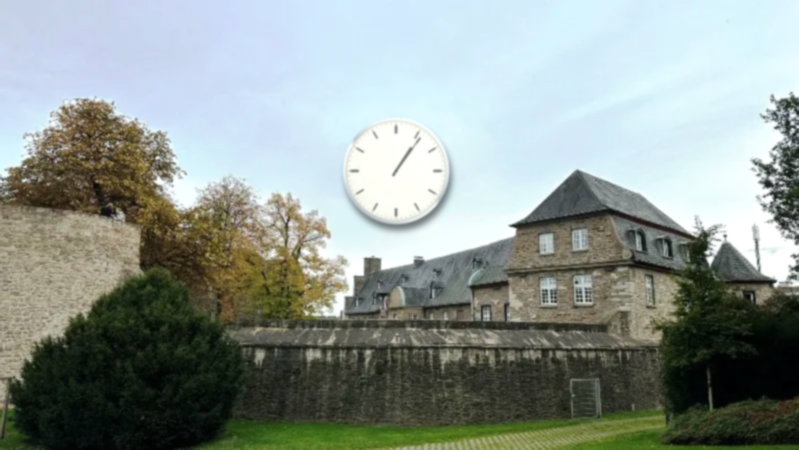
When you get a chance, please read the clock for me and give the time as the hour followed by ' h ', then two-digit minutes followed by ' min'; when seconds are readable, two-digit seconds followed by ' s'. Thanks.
1 h 06 min
